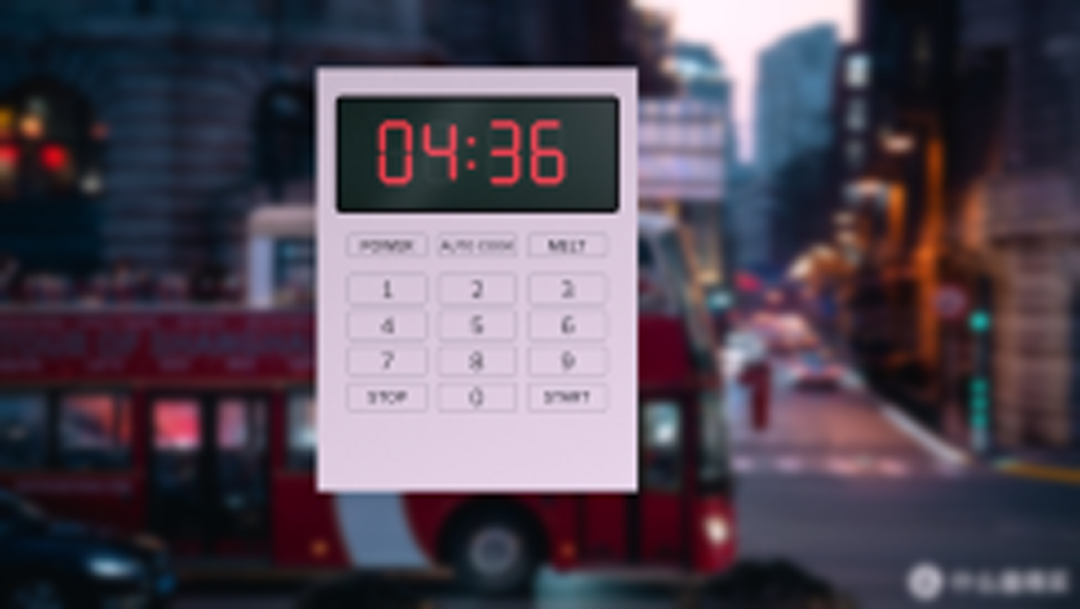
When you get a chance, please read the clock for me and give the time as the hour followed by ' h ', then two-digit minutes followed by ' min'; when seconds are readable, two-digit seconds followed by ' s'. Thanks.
4 h 36 min
